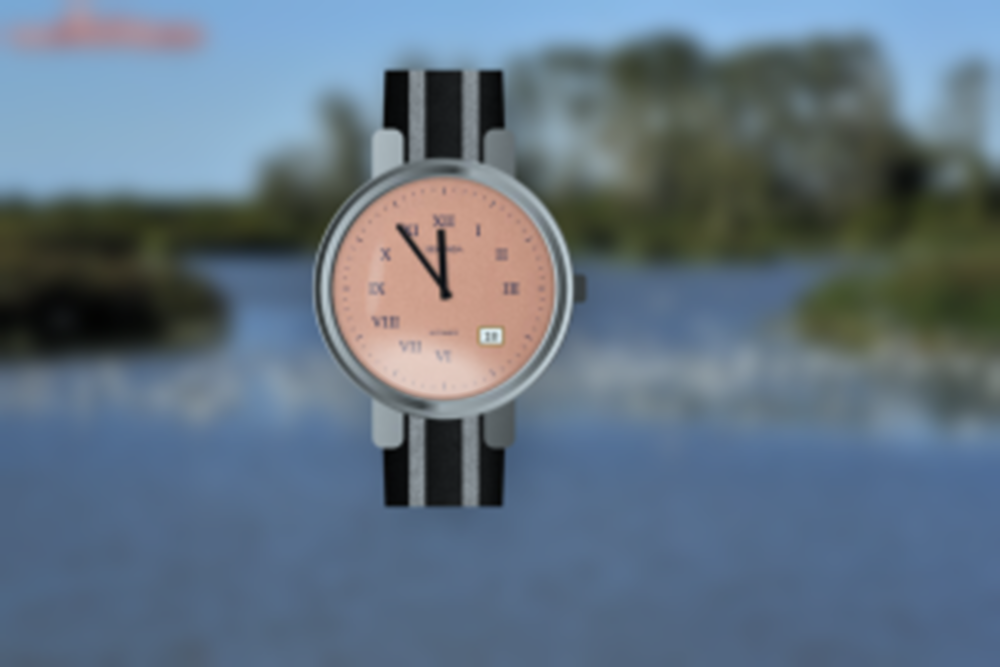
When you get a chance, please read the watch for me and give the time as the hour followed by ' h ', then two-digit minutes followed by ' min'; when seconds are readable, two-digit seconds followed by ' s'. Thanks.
11 h 54 min
